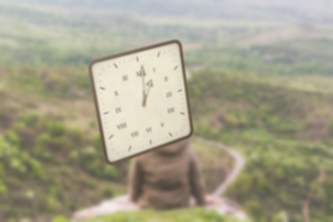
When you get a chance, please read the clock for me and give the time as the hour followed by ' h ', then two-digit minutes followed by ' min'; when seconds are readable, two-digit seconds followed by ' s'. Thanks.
1 h 01 min
